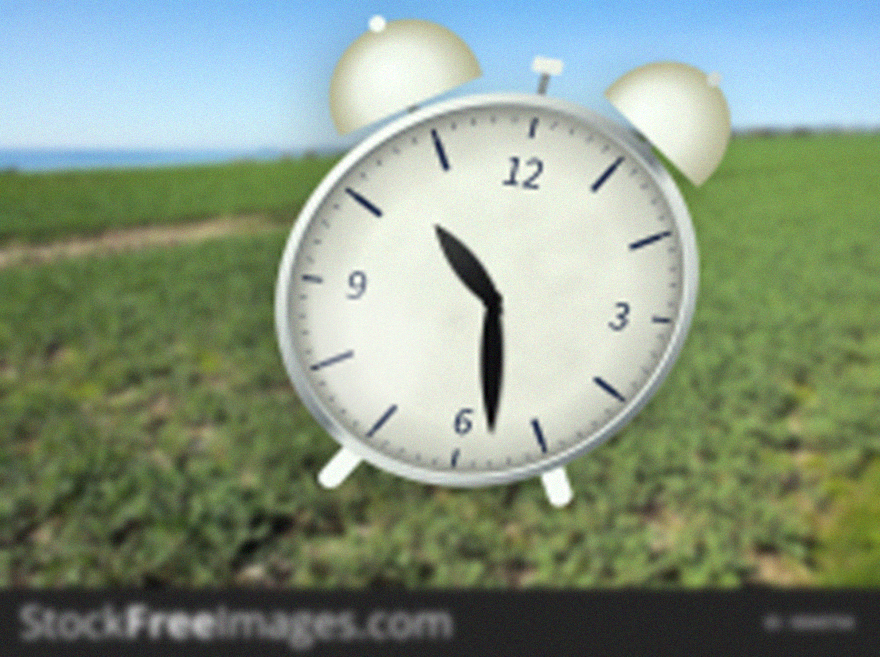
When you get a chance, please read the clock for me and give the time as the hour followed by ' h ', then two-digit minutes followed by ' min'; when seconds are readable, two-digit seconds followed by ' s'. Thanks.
10 h 28 min
